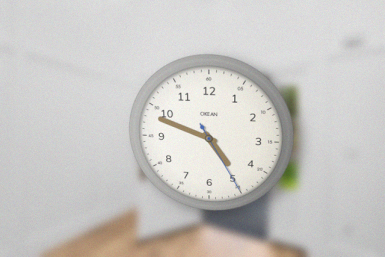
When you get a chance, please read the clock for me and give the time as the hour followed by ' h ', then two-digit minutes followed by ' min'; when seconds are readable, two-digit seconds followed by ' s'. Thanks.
4 h 48 min 25 s
